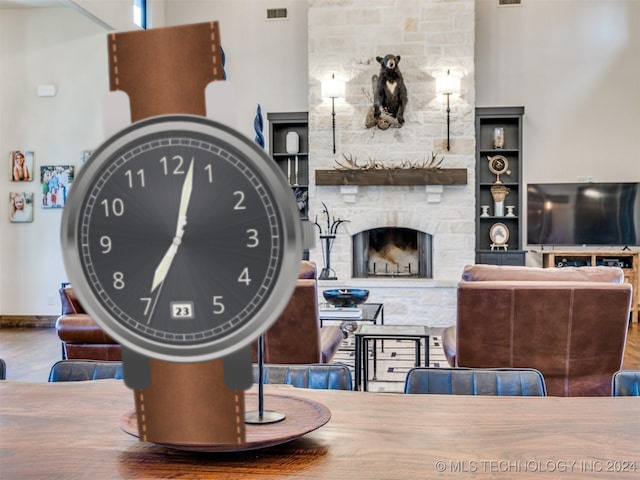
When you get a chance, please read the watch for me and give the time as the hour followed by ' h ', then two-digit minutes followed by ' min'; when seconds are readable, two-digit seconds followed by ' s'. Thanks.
7 h 02 min 34 s
